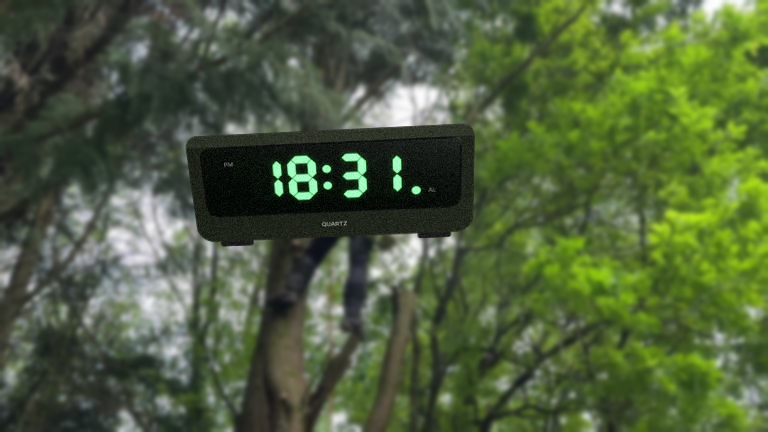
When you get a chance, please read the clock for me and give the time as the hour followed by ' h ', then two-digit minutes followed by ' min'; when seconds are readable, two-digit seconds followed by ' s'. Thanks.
18 h 31 min
